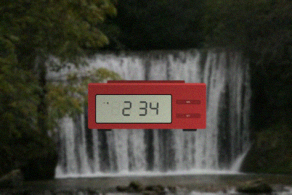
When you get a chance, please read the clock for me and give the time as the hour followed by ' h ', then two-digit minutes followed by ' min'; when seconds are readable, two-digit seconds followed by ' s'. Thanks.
2 h 34 min
